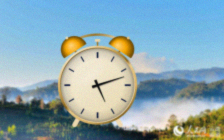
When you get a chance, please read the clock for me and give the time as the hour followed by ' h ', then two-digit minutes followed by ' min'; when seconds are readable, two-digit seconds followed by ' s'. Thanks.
5 h 12 min
